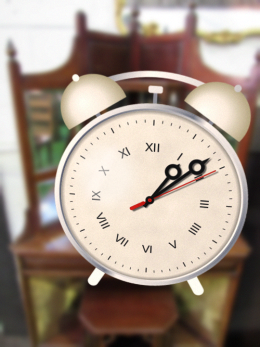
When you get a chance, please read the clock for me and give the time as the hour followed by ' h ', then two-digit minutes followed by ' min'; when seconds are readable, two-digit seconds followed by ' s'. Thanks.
1 h 08 min 10 s
